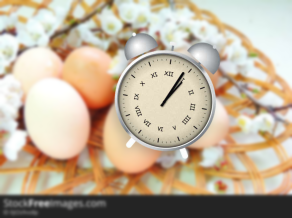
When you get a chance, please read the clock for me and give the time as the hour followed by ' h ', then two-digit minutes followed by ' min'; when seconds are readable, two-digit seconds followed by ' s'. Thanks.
1 h 04 min
